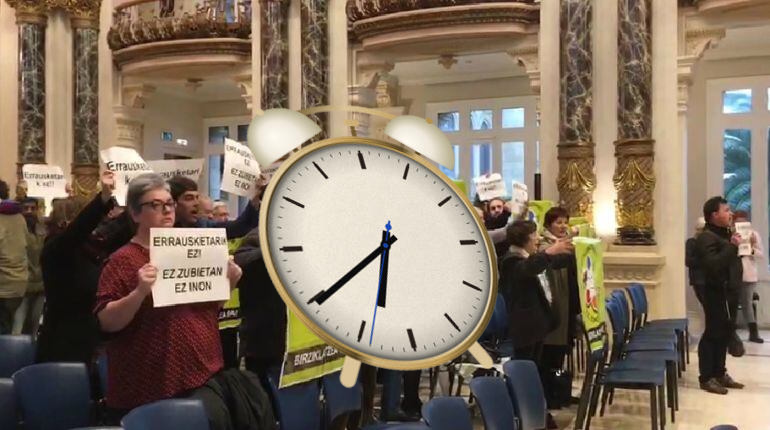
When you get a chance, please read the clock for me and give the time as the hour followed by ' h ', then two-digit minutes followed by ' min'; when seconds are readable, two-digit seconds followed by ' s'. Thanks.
6 h 39 min 34 s
